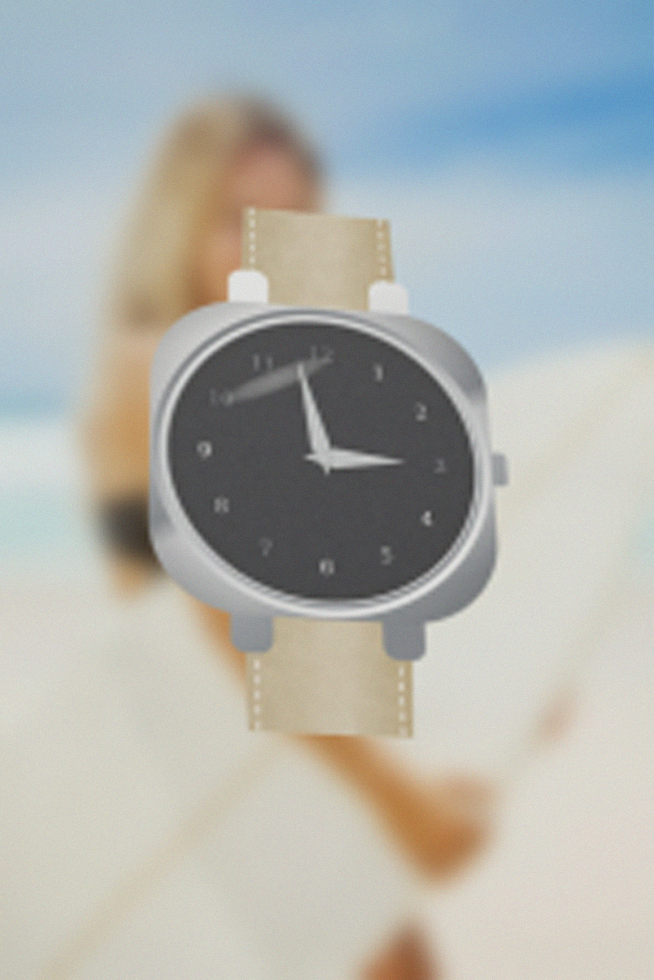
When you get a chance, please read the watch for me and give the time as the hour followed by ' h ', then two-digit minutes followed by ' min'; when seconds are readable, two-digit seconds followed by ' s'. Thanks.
2 h 58 min
